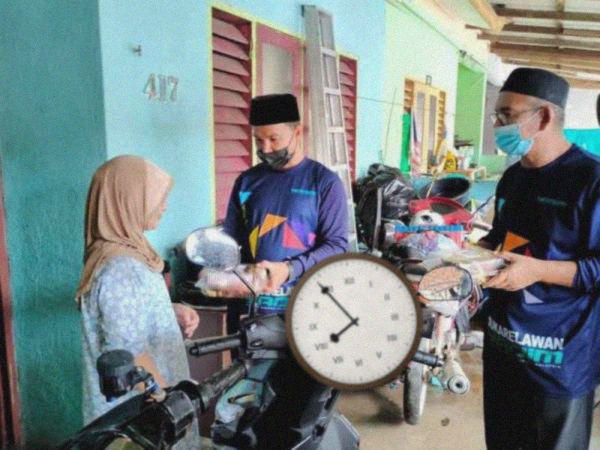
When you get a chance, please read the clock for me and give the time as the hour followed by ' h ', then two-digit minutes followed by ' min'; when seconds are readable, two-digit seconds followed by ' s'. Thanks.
7 h 54 min
